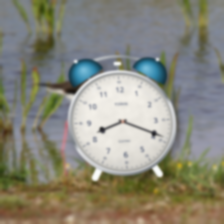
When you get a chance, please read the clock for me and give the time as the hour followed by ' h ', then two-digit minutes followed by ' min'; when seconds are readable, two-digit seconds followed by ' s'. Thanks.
8 h 19 min
